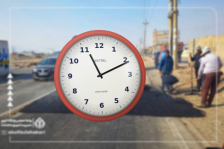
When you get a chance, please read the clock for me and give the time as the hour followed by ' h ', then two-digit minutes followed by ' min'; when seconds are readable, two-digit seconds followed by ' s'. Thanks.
11 h 11 min
